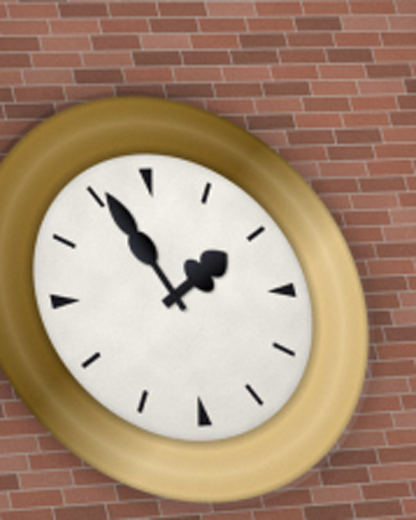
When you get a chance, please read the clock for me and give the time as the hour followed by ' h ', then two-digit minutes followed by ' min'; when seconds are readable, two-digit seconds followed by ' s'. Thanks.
1 h 56 min
